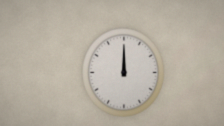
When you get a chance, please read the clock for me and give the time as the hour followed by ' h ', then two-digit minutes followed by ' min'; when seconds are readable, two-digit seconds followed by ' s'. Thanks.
12 h 00 min
